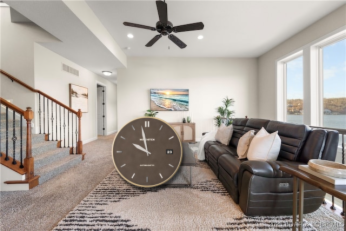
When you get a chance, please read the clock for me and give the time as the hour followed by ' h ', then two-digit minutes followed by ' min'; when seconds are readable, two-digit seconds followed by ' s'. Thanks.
9 h 58 min
